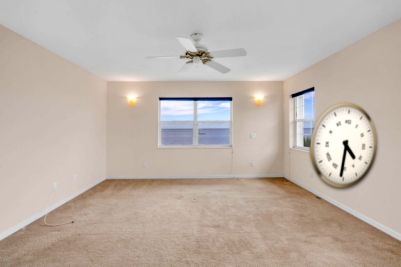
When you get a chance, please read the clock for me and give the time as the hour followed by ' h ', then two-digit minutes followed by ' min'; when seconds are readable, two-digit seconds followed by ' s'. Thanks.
4 h 31 min
